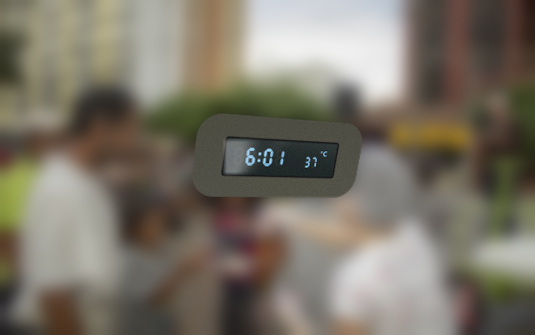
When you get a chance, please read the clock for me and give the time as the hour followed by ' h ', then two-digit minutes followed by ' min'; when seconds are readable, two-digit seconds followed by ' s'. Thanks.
6 h 01 min
